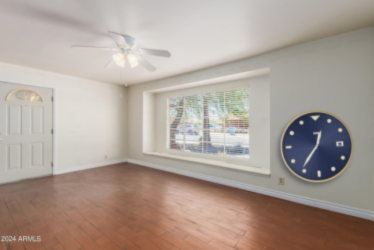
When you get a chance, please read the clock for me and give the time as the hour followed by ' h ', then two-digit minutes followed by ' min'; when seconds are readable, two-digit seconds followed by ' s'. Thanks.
12 h 36 min
